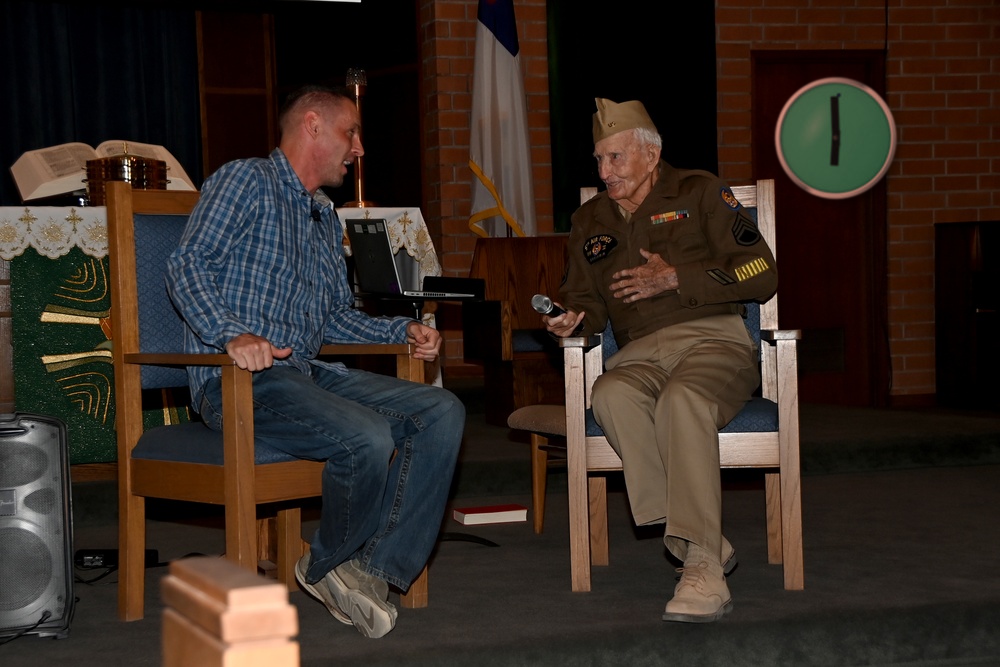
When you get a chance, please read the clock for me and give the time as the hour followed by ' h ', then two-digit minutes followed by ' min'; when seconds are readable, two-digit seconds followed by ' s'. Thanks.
5 h 59 min
